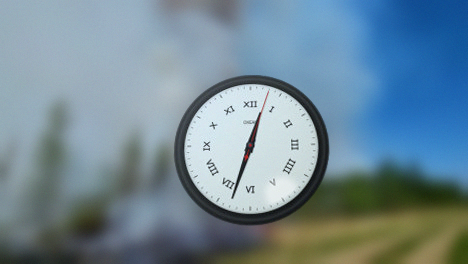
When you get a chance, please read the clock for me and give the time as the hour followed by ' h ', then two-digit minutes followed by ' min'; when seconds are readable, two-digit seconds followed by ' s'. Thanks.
12 h 33 min 03 s
